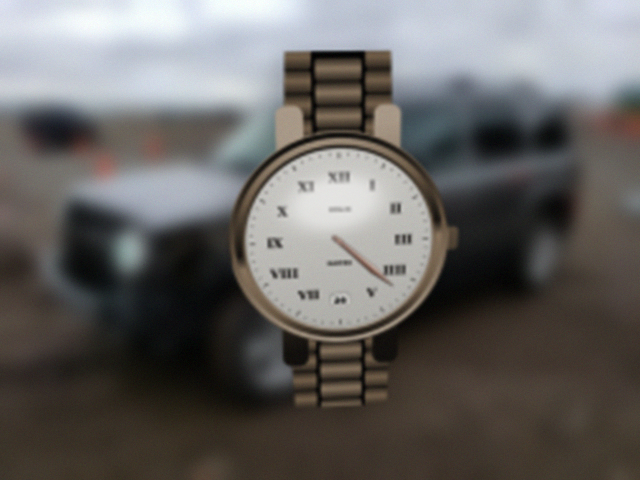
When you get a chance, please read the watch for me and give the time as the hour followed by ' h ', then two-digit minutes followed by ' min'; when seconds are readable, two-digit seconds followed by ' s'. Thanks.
4 h 22 min
